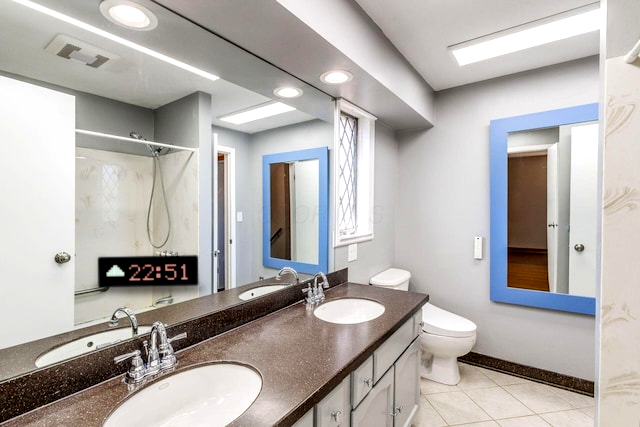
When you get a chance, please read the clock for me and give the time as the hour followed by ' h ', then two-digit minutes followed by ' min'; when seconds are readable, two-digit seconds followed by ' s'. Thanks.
22 h 51 min
